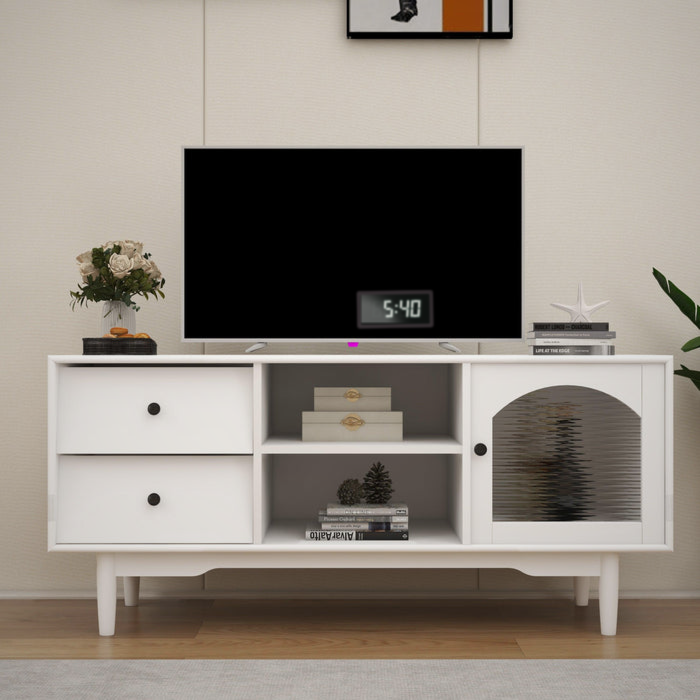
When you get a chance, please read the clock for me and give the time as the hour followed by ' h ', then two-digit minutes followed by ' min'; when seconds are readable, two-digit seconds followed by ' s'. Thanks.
5 h 40 min
